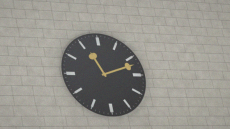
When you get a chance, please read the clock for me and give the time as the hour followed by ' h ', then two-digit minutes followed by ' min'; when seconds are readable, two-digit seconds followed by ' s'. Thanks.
11 h 12 min
